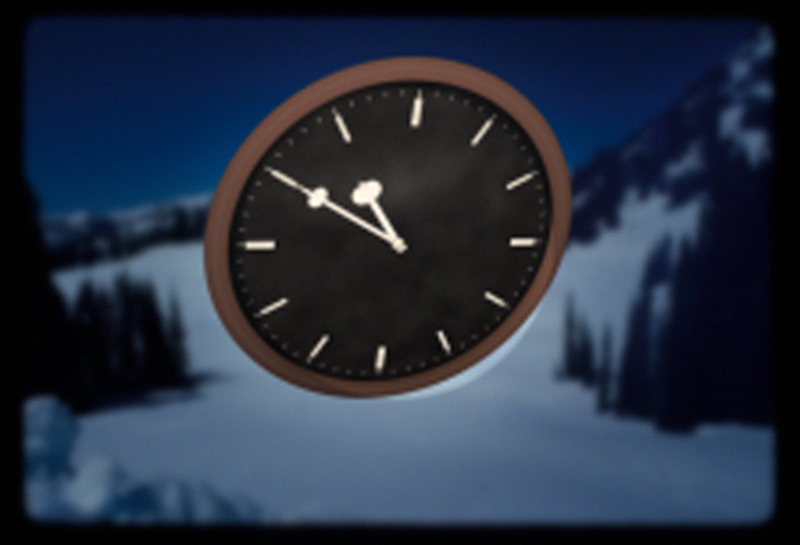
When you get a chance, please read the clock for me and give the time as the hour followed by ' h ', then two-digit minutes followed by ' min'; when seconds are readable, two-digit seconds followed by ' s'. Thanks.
10 h 50 min
